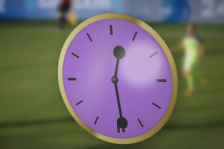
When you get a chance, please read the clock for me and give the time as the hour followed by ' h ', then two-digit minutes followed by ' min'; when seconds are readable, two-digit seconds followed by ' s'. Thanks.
12 h 29 min
